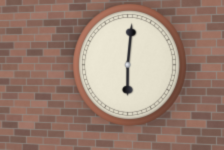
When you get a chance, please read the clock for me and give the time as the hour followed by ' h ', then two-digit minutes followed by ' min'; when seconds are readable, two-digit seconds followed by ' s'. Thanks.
6 h 01 min
